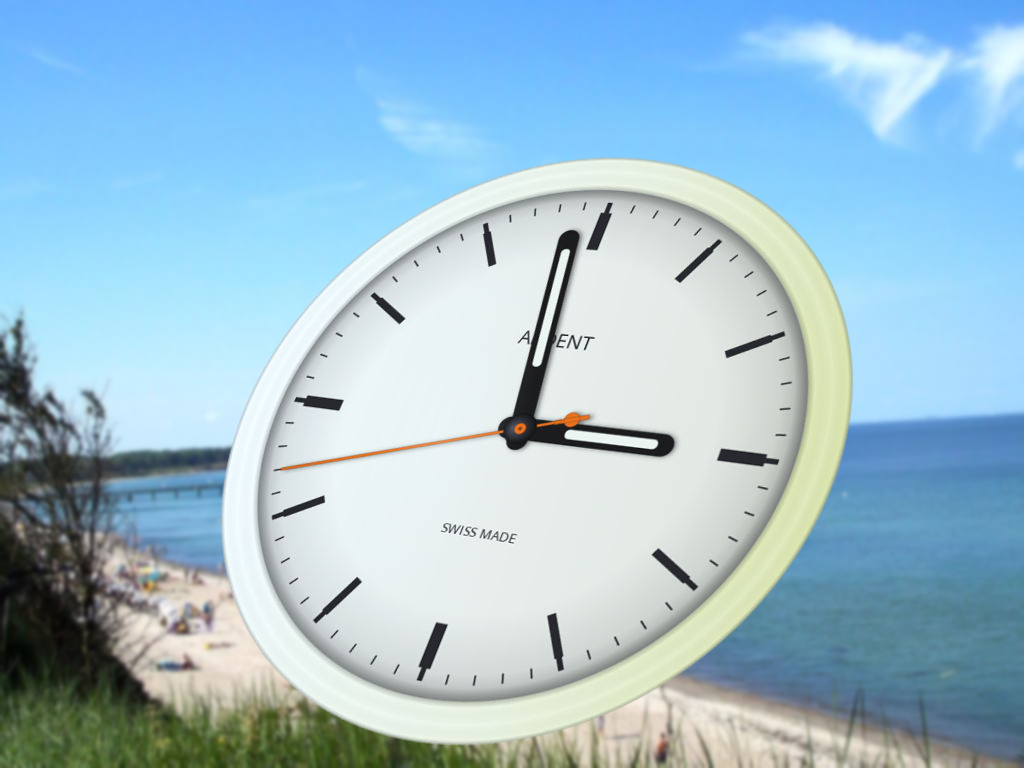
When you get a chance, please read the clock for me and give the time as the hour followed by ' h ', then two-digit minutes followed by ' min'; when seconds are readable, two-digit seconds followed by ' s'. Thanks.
2 h 58 min 42 s
